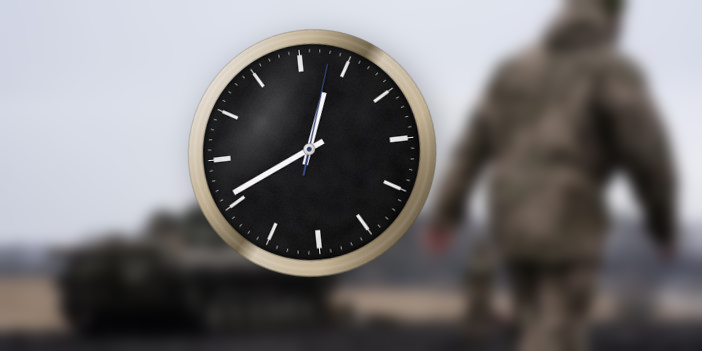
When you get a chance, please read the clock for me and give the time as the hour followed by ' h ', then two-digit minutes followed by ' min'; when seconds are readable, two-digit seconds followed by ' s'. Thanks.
12 h 41 min 03 s
